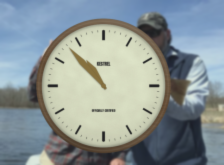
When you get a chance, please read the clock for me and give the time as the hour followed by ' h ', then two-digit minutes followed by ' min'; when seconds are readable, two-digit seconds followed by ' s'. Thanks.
10 h 53 min
